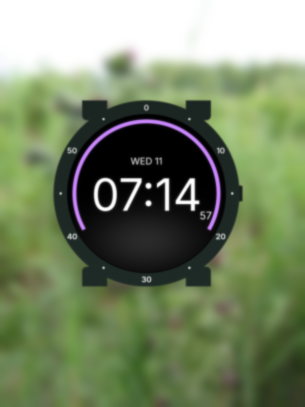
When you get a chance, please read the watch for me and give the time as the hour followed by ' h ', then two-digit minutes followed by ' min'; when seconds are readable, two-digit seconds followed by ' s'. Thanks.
7 h 14 min 57 s
